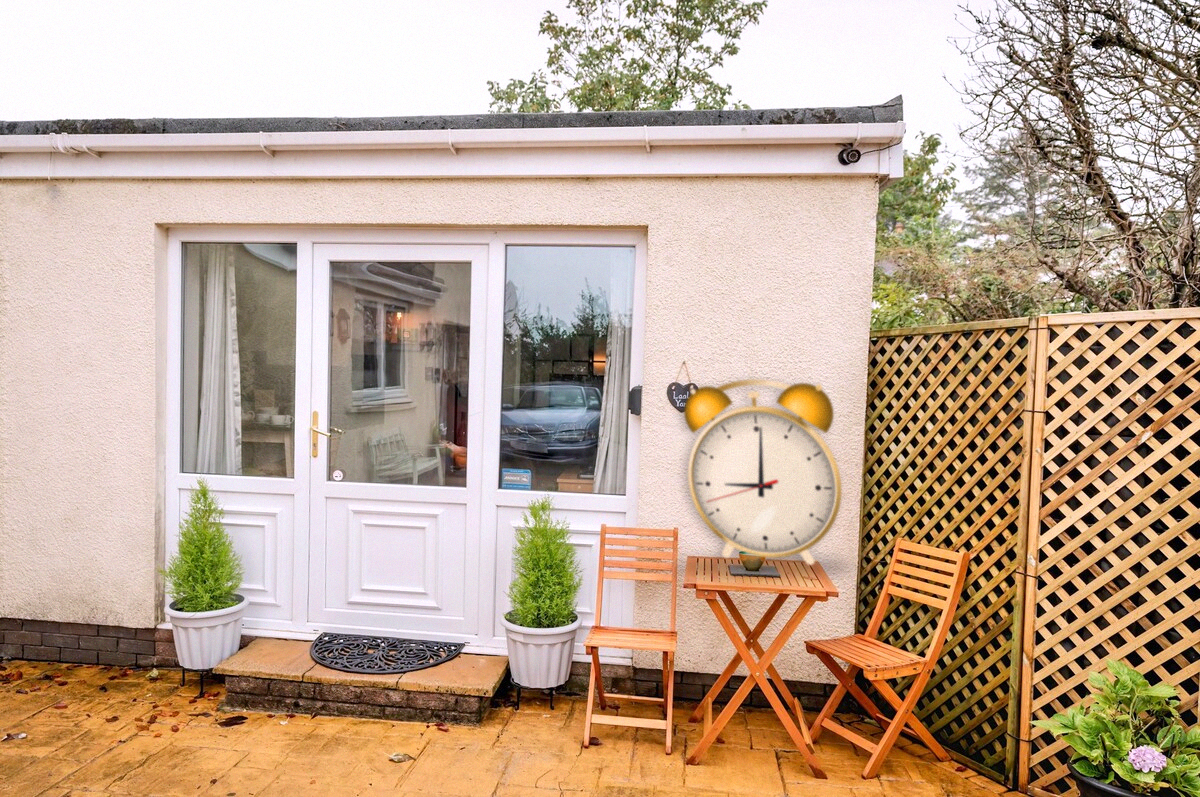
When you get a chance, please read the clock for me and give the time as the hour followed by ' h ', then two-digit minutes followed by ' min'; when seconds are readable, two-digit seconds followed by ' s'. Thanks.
9 h 00 min 42 s
